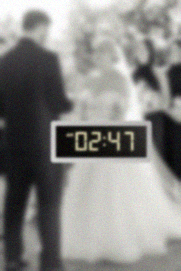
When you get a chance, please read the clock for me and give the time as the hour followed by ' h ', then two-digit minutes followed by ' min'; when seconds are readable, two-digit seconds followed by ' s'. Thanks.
2 h 47 min
